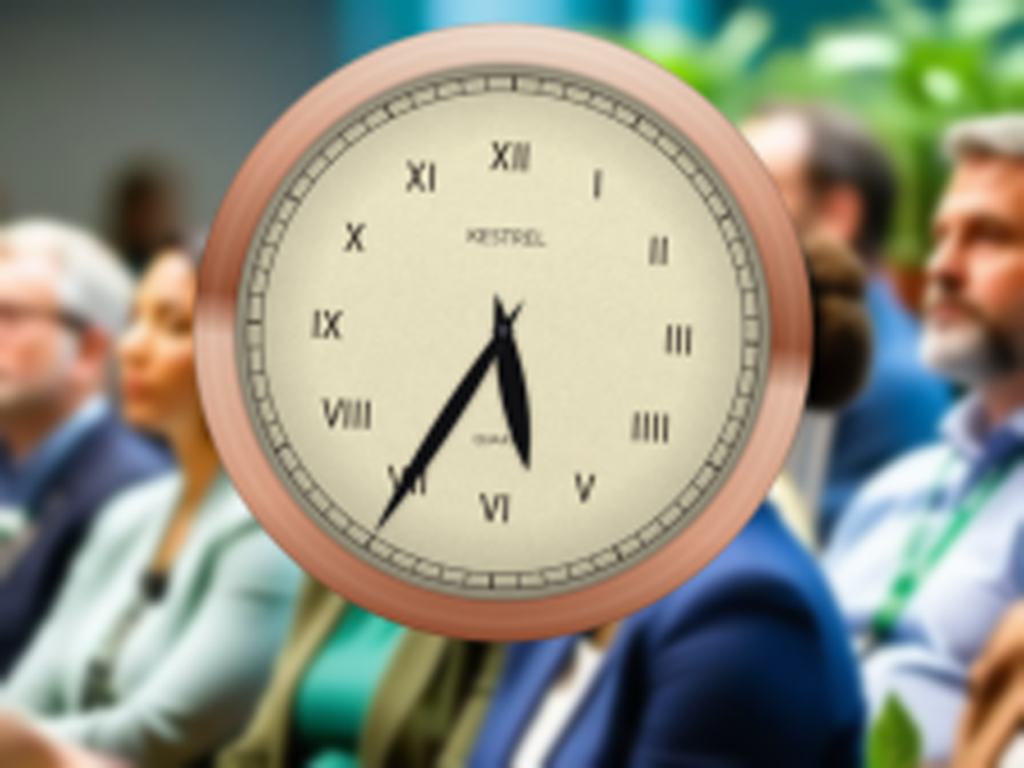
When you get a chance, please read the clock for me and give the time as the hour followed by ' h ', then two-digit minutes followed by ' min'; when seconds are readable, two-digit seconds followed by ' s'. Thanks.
5 h 35 min
